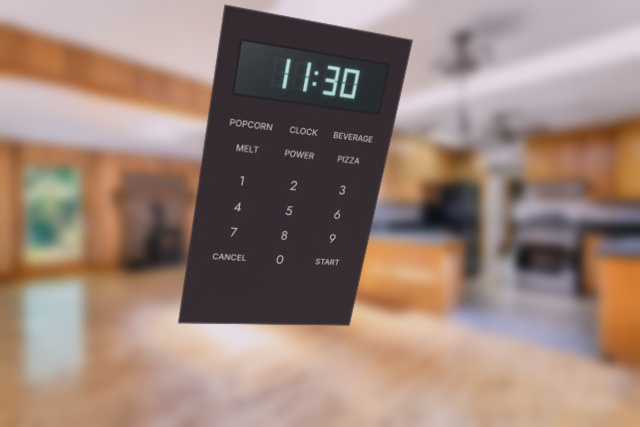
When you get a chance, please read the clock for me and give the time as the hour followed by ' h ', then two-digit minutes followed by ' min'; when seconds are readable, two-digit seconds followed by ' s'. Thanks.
11 h 30 min
